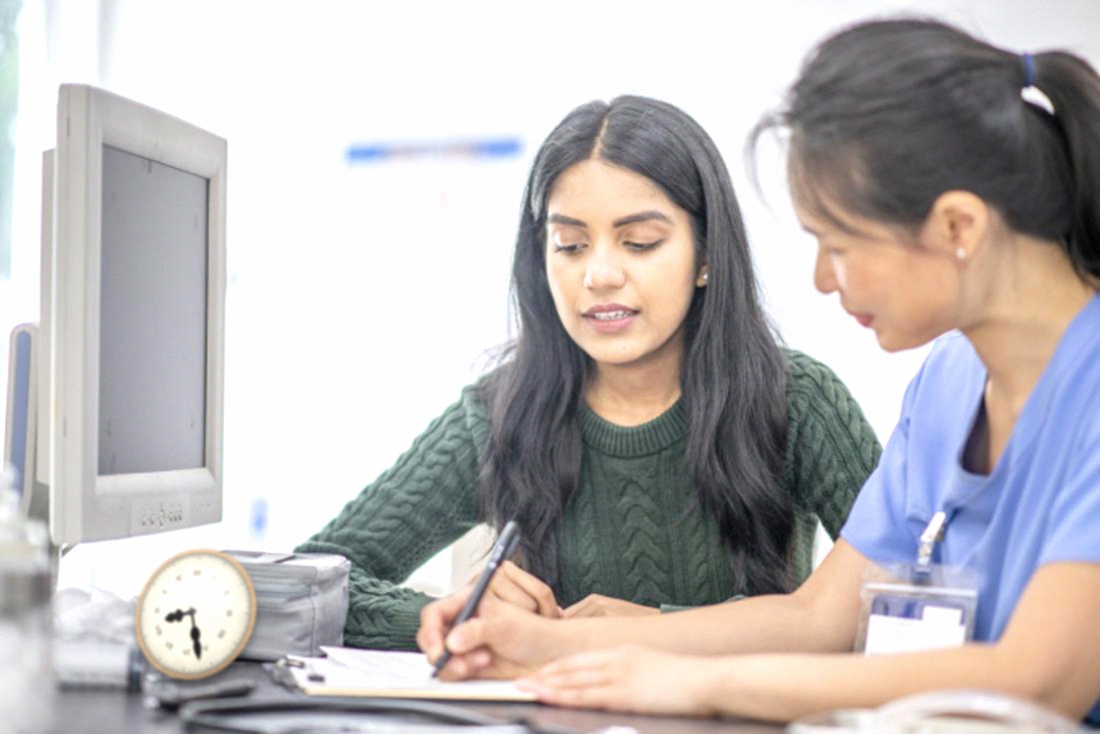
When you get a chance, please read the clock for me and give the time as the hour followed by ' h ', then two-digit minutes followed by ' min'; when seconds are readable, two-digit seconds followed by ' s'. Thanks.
8 h 27 min
